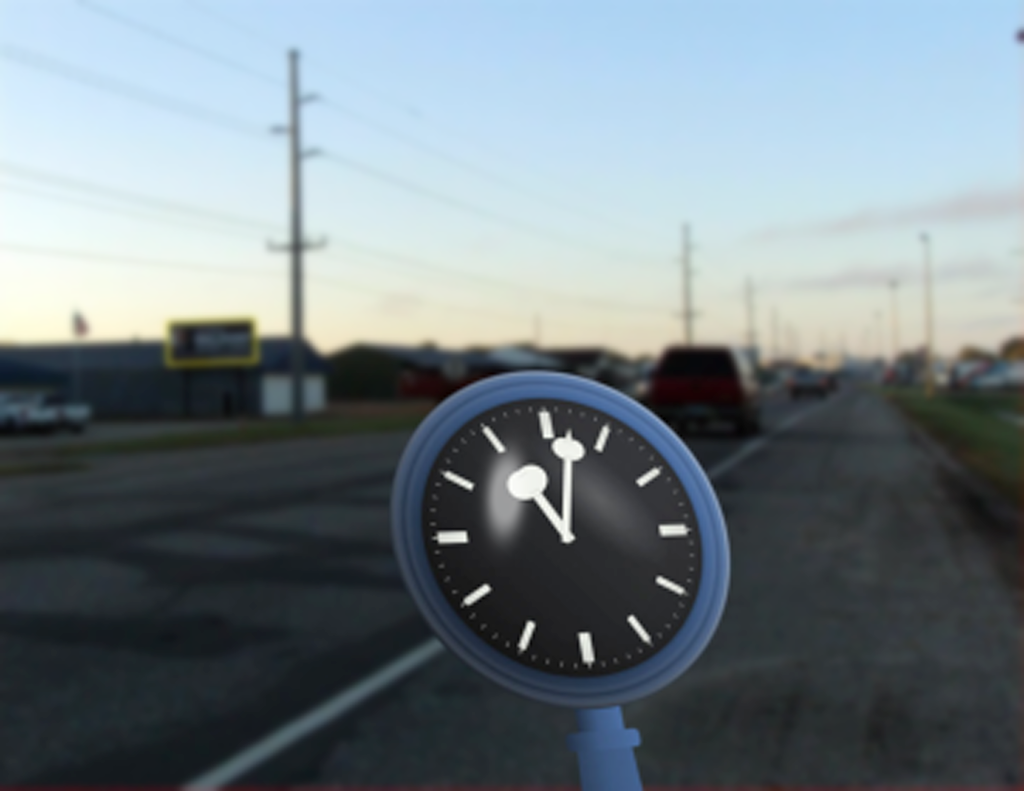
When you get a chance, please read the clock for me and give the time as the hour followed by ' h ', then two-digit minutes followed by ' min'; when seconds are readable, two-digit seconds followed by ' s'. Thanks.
11 h 02 min
